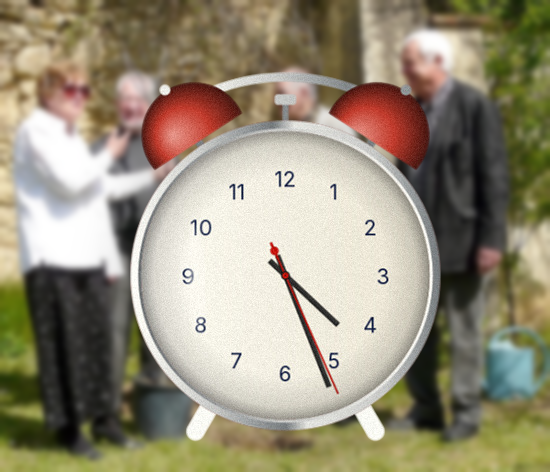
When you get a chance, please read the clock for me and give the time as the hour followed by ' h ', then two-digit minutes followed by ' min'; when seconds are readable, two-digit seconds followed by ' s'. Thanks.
4 h 26 min 26 s
